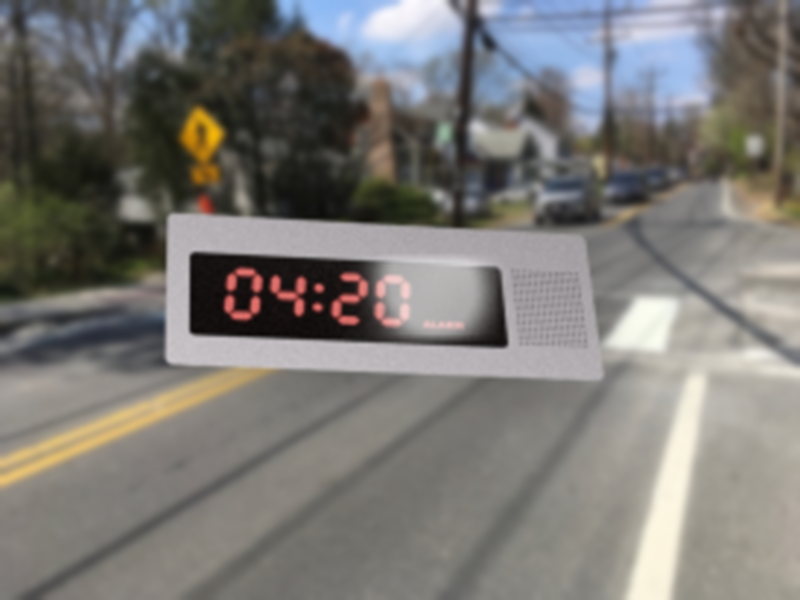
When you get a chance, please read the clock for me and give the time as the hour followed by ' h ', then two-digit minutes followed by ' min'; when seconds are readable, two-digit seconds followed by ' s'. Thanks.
4 h 20 min
